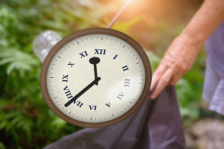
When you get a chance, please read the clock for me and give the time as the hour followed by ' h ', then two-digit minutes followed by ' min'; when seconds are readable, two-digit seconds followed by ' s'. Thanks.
11 h 37 min
